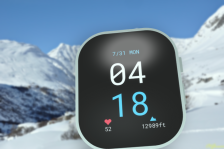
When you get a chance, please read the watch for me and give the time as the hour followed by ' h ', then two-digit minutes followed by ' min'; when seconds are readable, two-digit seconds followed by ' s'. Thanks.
4 h 18 min
